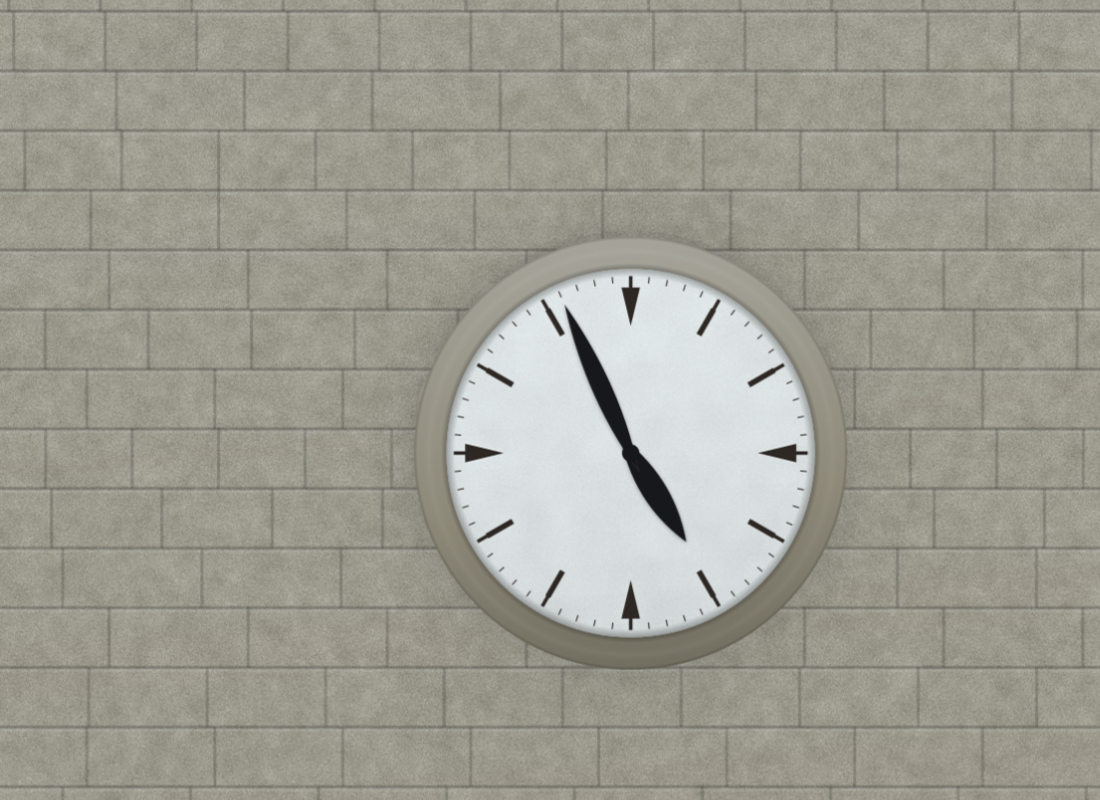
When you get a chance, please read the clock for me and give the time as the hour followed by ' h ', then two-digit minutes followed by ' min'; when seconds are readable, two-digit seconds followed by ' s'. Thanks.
4 h 56 min
